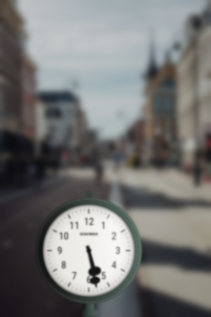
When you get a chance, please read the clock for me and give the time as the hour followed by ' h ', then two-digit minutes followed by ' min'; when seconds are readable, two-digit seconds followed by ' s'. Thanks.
5 h 28 min
